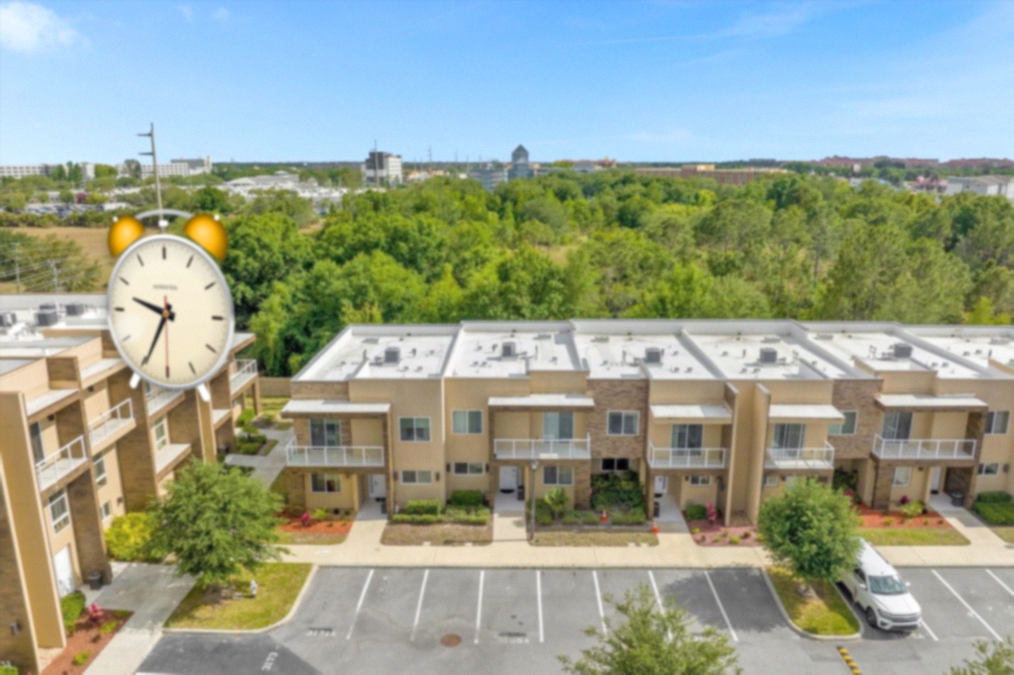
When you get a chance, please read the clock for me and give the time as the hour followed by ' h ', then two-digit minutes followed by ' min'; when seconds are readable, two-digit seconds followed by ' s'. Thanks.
9 h 34 min 30 s
